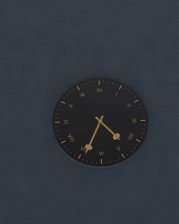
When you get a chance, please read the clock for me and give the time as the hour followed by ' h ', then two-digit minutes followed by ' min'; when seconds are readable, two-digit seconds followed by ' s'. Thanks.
4 h 34 min
